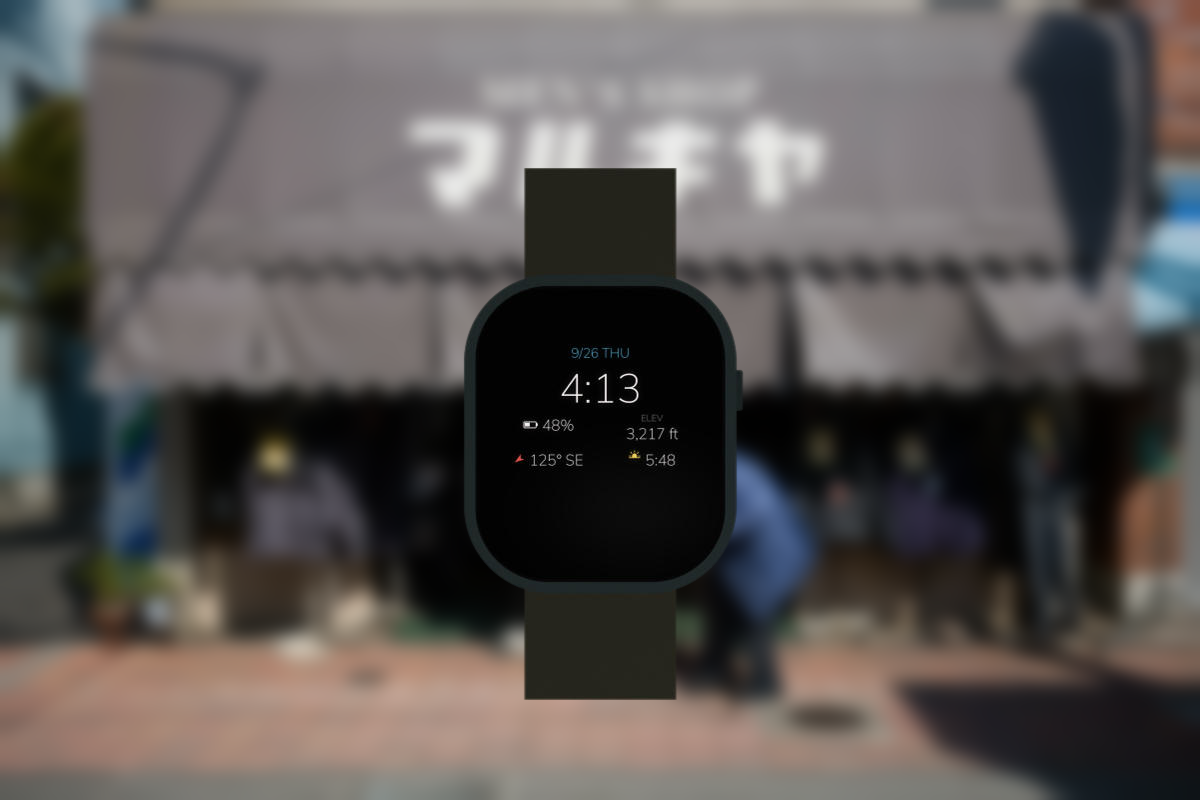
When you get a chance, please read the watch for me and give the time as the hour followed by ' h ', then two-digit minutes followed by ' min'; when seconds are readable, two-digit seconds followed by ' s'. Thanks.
4 h 13 min
